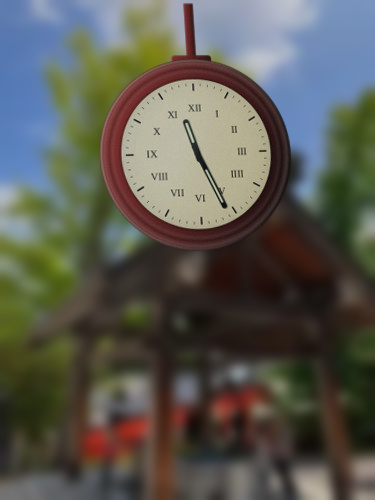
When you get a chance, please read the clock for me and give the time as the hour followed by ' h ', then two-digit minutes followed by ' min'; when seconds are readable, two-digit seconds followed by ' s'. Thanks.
11 h 26 min
